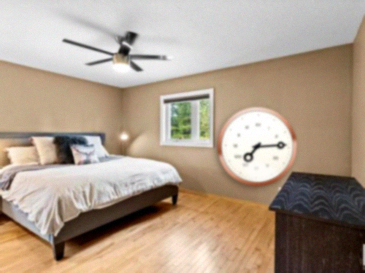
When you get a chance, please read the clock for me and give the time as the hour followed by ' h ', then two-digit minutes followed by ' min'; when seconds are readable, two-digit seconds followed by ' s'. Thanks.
7 h 14 min
